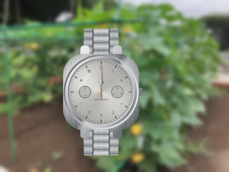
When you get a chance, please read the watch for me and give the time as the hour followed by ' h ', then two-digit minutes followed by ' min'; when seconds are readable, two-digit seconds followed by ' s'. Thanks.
12 h 00 min
